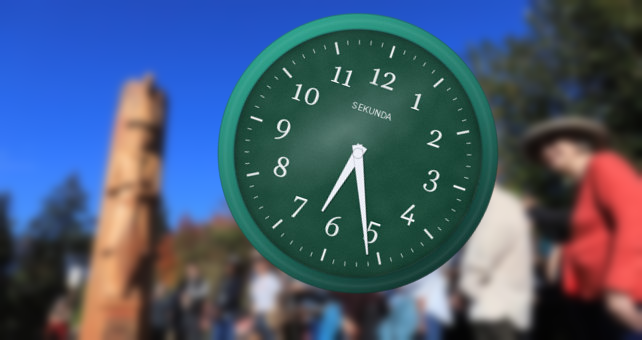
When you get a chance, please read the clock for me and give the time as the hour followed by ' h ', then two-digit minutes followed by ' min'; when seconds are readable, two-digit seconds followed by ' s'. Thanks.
6 h 26 min
